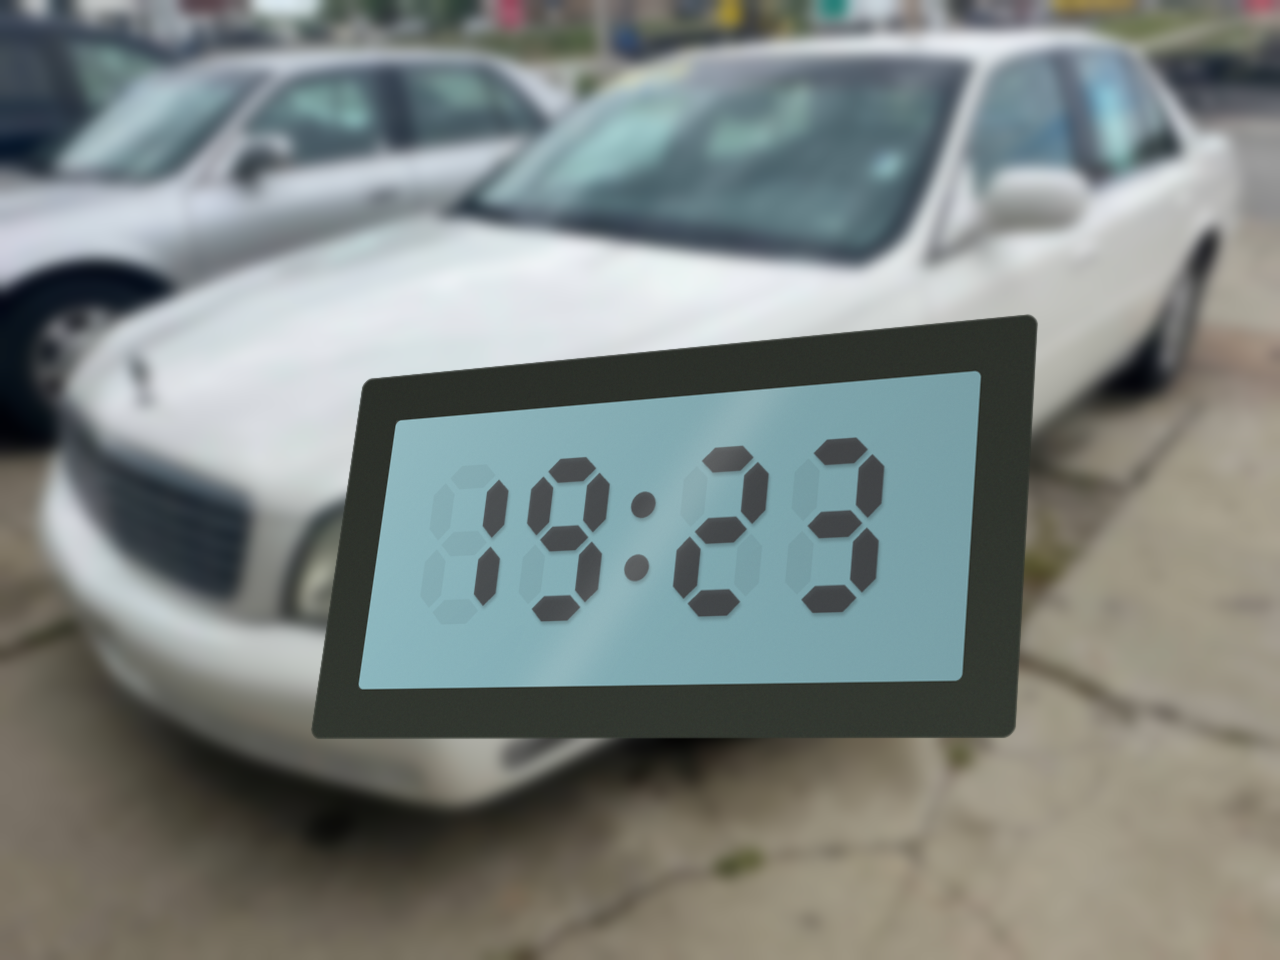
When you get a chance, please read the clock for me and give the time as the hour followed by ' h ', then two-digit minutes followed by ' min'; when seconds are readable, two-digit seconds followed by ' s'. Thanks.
19 h 23 min
